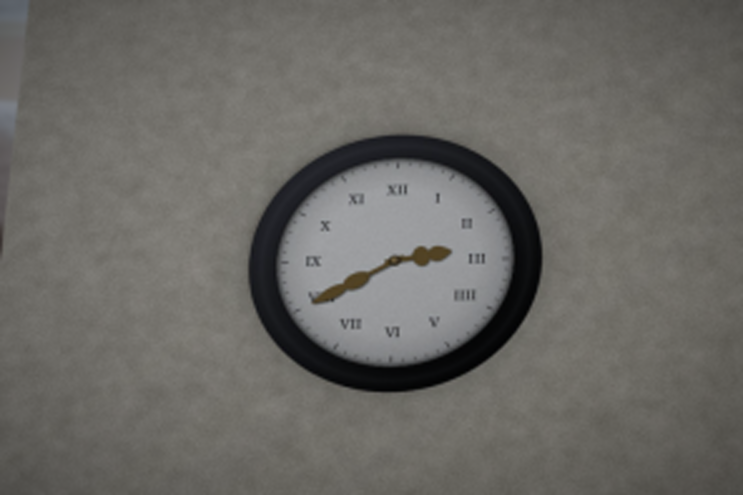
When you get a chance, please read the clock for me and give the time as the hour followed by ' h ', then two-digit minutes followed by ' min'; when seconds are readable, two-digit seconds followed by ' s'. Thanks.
2 h 40 min
